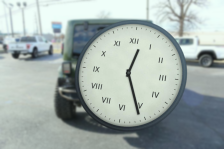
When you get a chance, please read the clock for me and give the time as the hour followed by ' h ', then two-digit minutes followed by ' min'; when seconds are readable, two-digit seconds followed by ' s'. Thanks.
12 h 26 min
